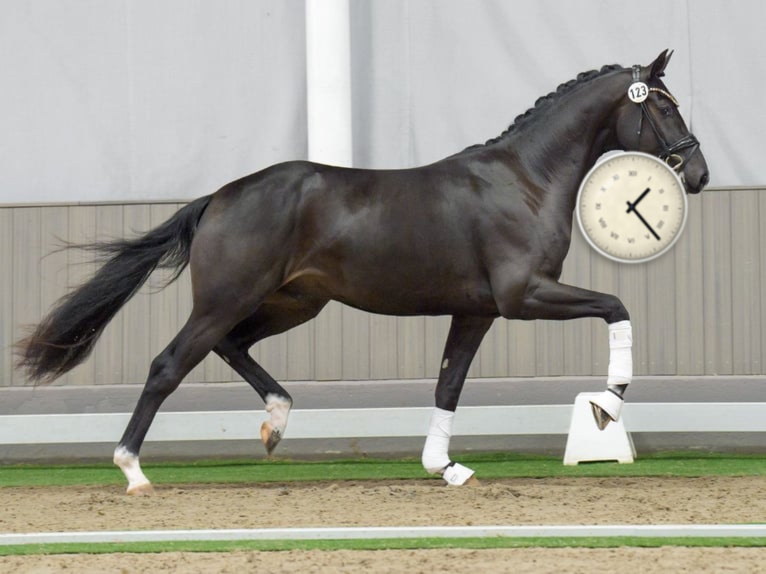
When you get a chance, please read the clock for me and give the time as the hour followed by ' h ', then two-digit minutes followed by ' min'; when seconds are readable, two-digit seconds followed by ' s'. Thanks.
1 h 23 min
